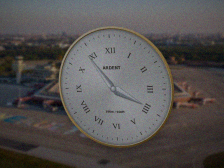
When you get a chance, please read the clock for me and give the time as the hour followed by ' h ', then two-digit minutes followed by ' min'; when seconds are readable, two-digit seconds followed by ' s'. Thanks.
3 h 54 min
